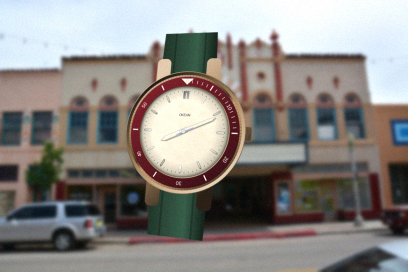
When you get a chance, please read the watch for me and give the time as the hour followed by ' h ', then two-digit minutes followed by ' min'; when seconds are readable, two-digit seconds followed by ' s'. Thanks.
8 h 11 min
